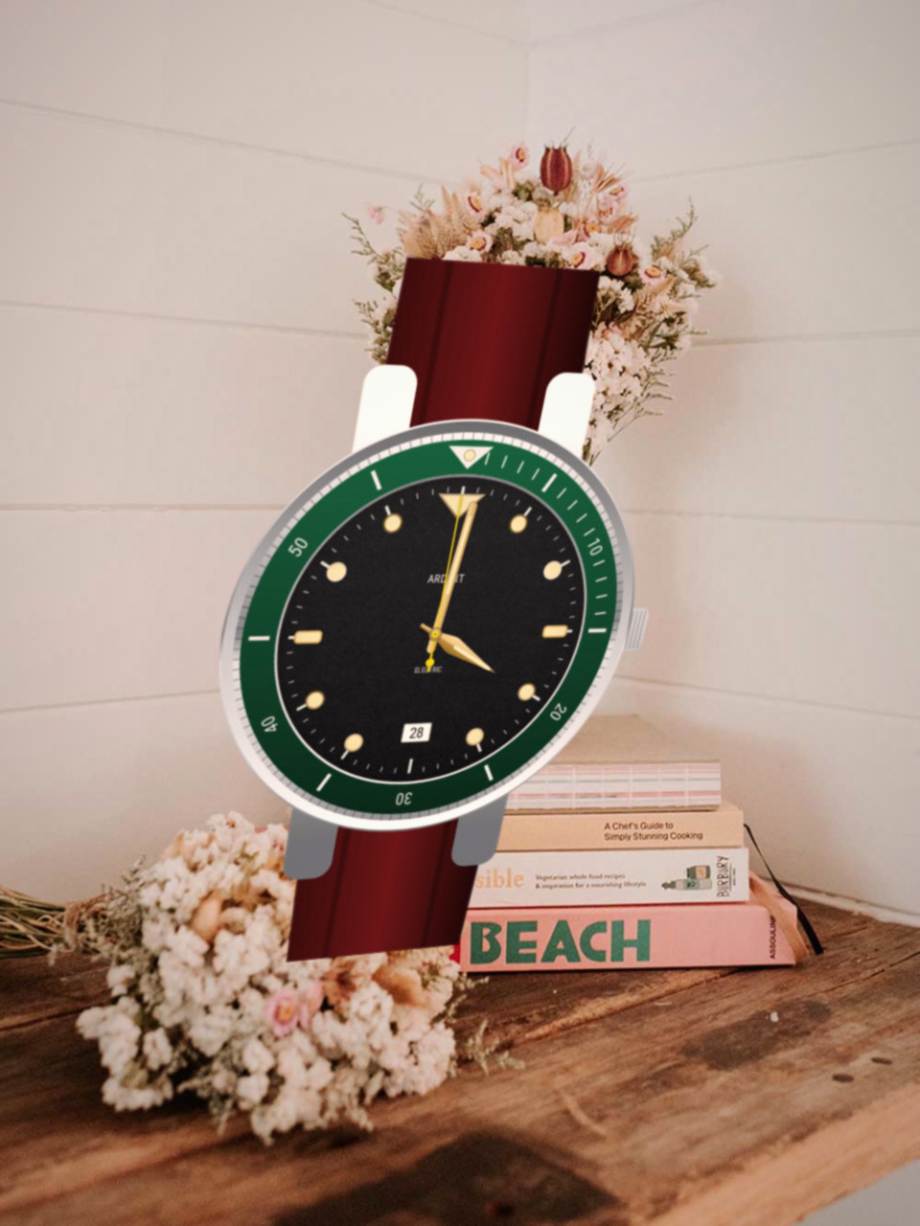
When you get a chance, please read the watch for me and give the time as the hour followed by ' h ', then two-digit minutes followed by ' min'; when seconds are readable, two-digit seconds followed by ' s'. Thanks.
4 h 01 min 00 s
